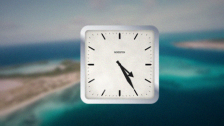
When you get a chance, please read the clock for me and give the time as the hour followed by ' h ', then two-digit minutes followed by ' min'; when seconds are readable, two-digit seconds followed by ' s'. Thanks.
4 h 25 min
